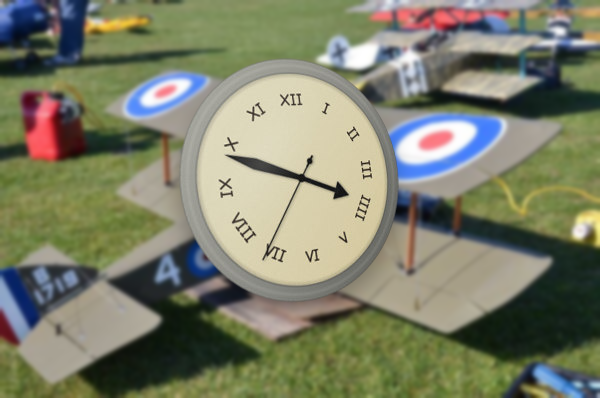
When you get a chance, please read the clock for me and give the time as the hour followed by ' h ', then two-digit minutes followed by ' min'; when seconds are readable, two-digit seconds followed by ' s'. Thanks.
3 h 48 min 36 s
